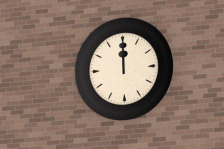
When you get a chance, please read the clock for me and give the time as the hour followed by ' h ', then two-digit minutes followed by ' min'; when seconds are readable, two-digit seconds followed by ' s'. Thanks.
12 h 00 min
